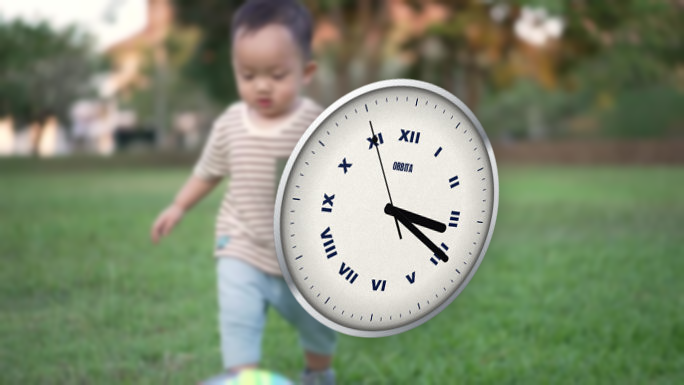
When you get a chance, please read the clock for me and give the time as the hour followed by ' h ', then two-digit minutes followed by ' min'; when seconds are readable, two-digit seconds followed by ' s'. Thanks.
3 h 19 min 55 s
